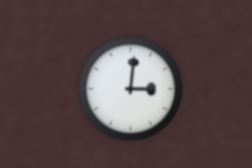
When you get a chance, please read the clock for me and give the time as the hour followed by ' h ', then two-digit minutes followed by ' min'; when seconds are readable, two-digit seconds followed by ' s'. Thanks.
3 h 01 min
